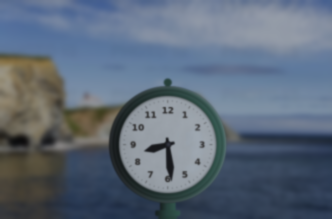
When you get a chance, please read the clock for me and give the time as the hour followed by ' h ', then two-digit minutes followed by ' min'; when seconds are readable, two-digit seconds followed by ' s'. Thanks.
8 h 29 min
